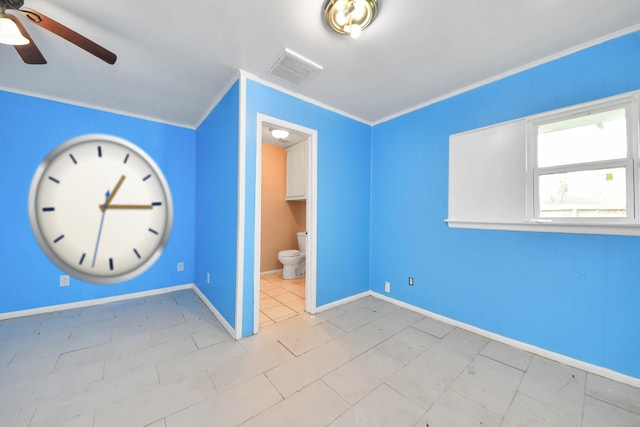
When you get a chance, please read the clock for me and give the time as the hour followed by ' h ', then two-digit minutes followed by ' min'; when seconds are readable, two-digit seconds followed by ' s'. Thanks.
1 h 15 min 33 s
